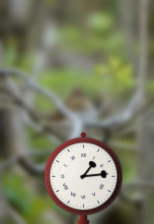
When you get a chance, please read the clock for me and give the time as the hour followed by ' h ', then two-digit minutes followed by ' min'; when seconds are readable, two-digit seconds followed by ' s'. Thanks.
1 h 14 min
